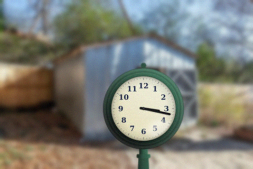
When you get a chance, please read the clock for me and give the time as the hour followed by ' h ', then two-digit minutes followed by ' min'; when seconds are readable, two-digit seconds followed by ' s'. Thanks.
3 h 17 min
